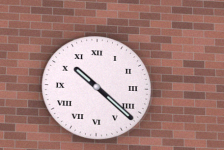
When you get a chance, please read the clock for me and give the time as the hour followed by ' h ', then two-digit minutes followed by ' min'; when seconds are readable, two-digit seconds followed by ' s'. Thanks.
10 h 22 min
